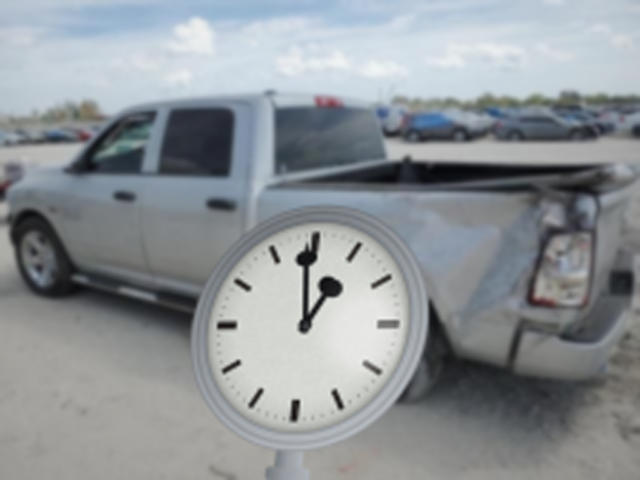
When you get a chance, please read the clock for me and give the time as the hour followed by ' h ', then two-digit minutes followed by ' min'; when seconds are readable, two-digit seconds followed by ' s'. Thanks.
12 h 59 min
